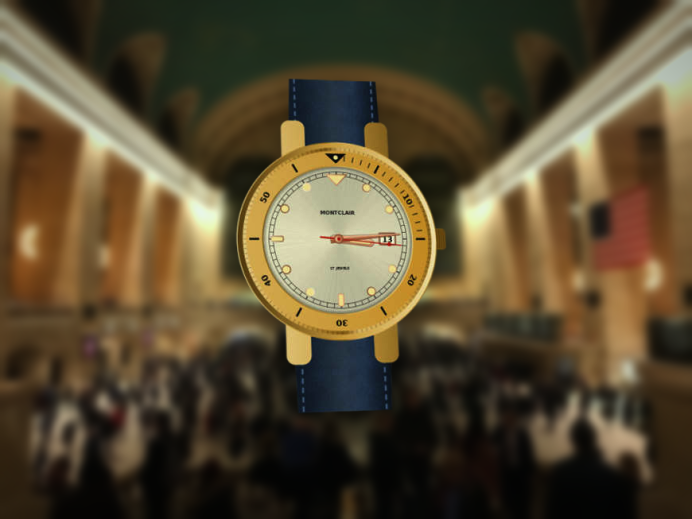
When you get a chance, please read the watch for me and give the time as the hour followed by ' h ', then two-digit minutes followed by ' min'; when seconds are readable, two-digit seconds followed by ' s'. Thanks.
3 h 14 min 16 s
